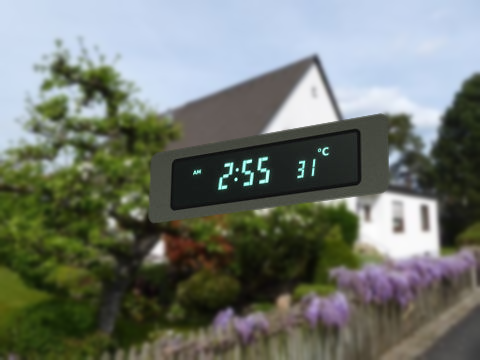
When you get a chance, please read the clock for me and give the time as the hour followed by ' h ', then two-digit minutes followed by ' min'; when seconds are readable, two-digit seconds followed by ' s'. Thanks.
2 h 55 min
